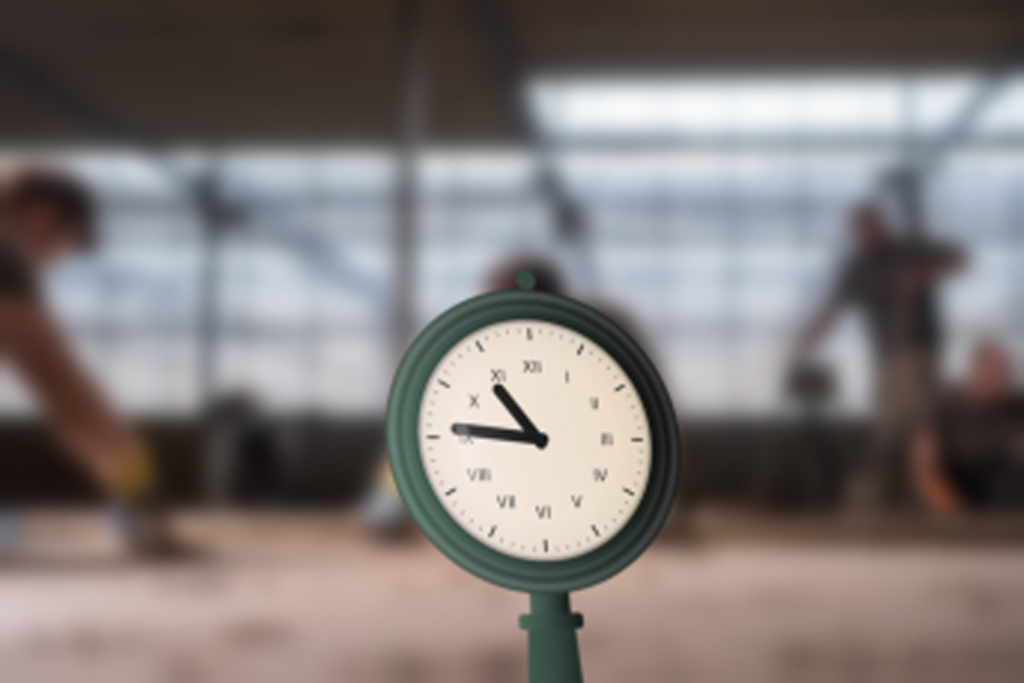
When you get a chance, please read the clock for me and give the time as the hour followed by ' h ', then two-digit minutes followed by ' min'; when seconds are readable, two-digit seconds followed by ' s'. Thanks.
10 h 46 min
